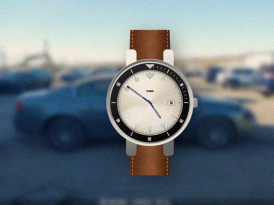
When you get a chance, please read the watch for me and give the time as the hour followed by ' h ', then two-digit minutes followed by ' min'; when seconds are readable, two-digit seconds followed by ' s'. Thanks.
4 h 51 min
